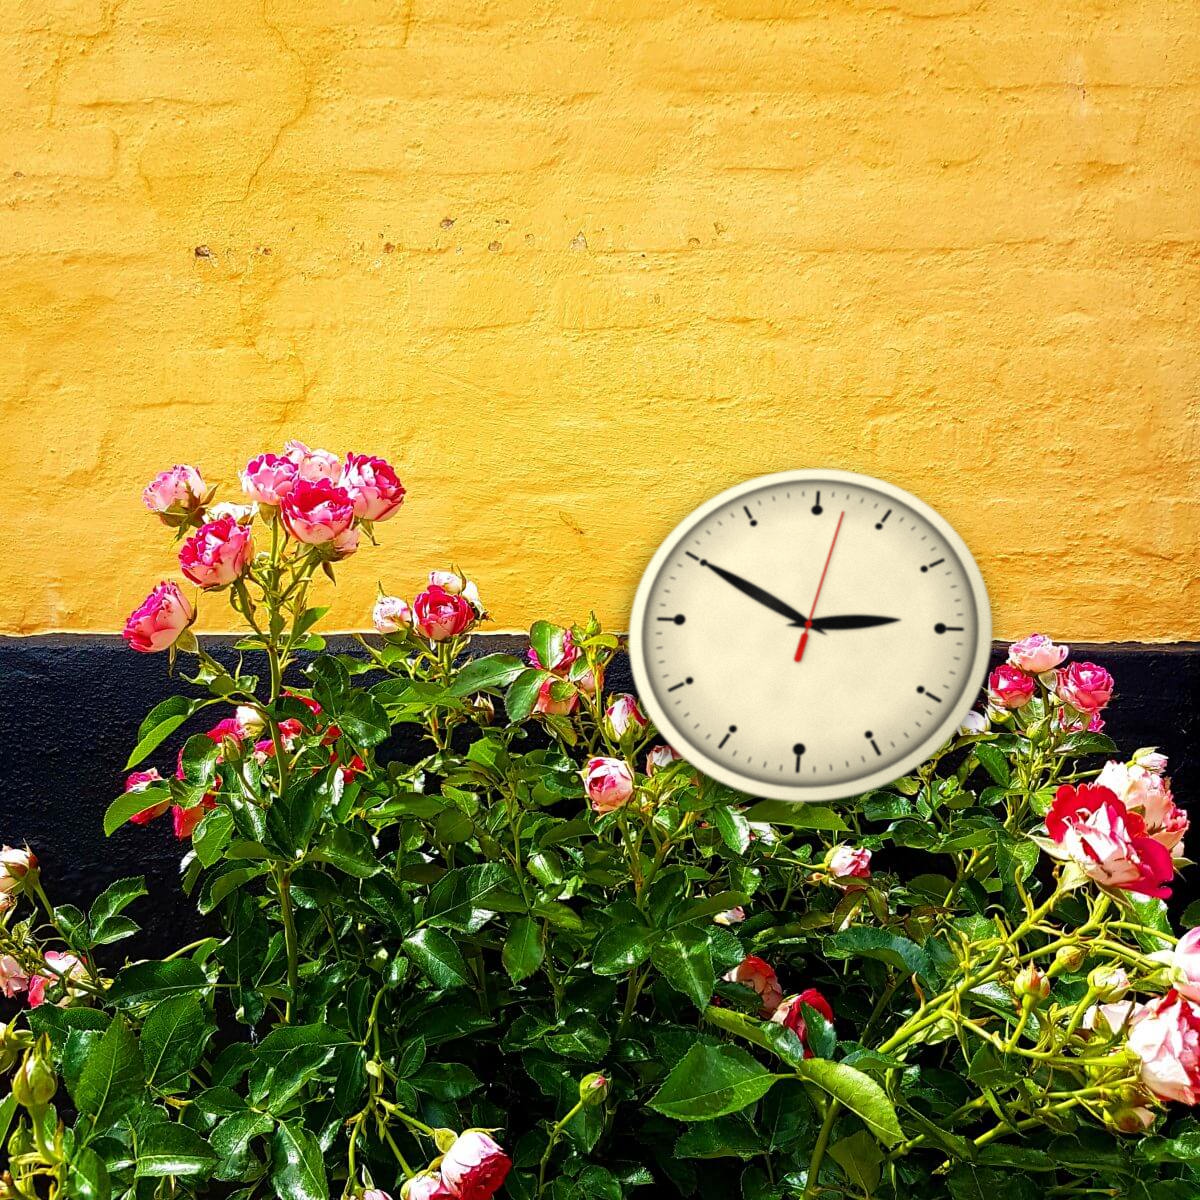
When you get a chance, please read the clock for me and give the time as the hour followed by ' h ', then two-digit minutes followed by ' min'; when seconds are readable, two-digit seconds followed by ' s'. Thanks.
2 h 50 min 02 s
